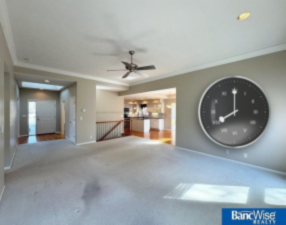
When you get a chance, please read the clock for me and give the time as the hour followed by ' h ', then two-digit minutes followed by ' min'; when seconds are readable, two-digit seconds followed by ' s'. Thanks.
8 h 00 min
